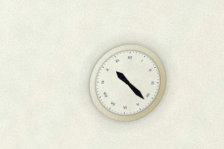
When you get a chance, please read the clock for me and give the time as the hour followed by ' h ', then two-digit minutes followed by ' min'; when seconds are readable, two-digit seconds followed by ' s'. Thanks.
10 h 22 min
